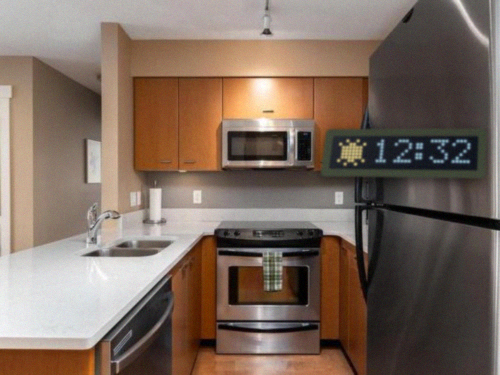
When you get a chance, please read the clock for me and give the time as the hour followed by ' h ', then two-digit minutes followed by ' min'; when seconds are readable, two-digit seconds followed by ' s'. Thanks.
12 h 32 min
